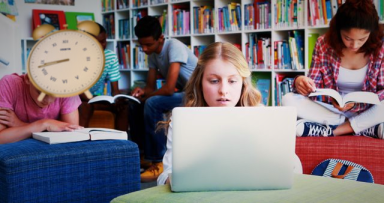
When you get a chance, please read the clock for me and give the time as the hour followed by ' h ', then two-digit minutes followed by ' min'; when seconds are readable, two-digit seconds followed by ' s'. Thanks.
8 h 43 min
